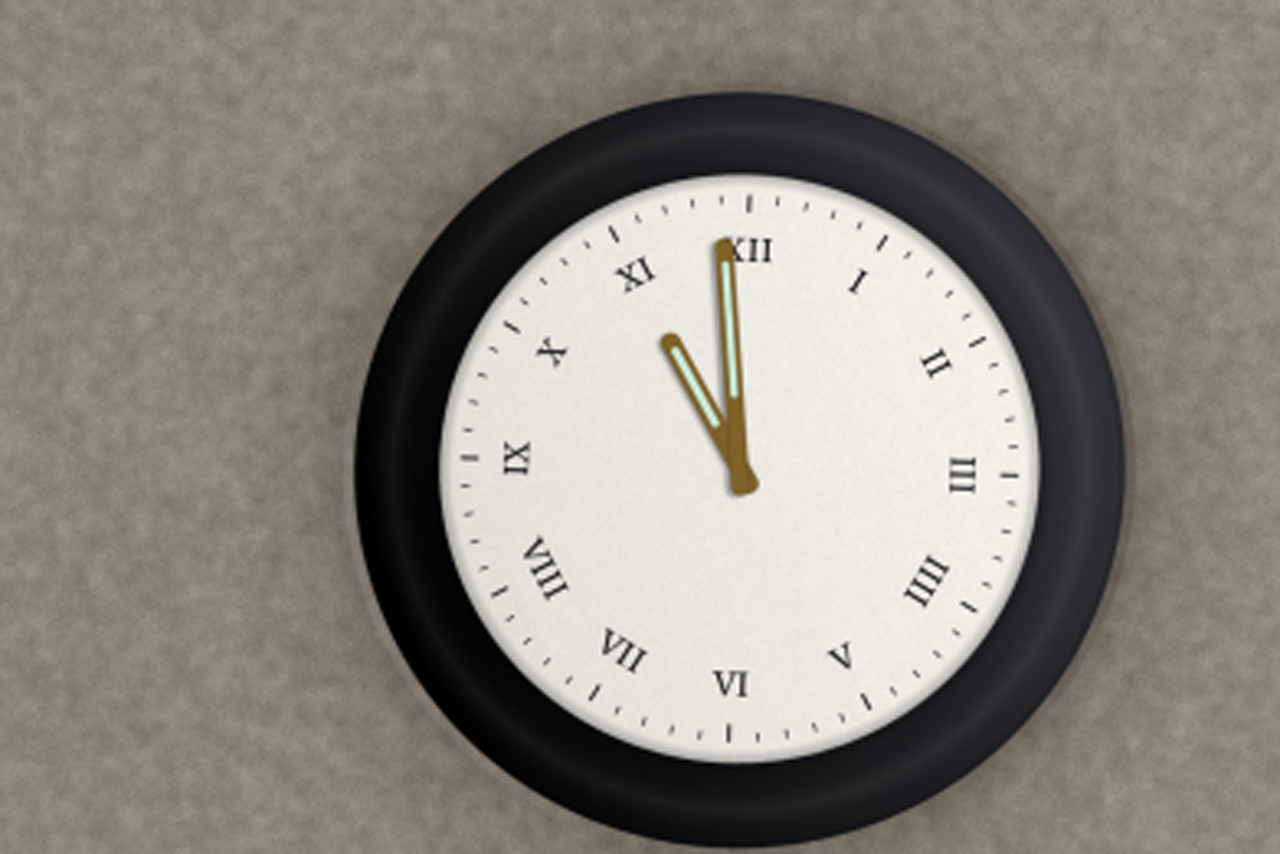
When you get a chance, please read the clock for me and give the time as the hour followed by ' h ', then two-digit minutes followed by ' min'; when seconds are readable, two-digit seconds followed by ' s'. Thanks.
10 h 59 min
